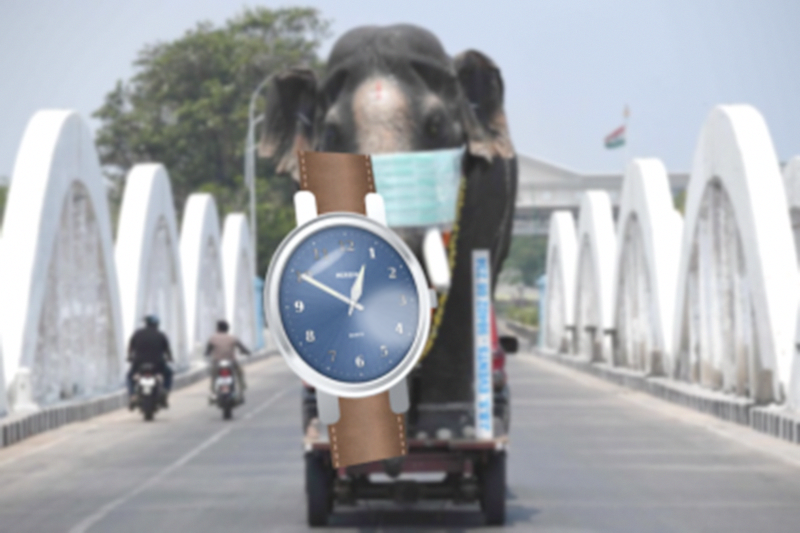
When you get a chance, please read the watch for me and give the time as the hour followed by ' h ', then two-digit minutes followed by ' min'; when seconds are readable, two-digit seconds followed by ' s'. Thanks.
12 h 50 min
